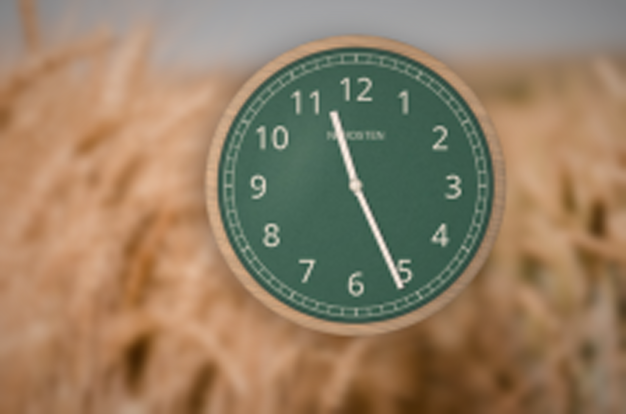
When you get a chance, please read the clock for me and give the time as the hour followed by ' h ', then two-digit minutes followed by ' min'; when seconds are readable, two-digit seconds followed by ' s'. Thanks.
11 h 26 min
